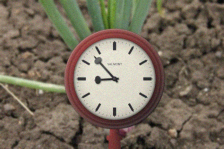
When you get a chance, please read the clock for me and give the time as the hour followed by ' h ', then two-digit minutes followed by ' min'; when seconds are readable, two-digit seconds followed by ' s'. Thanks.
8 h 53 min
